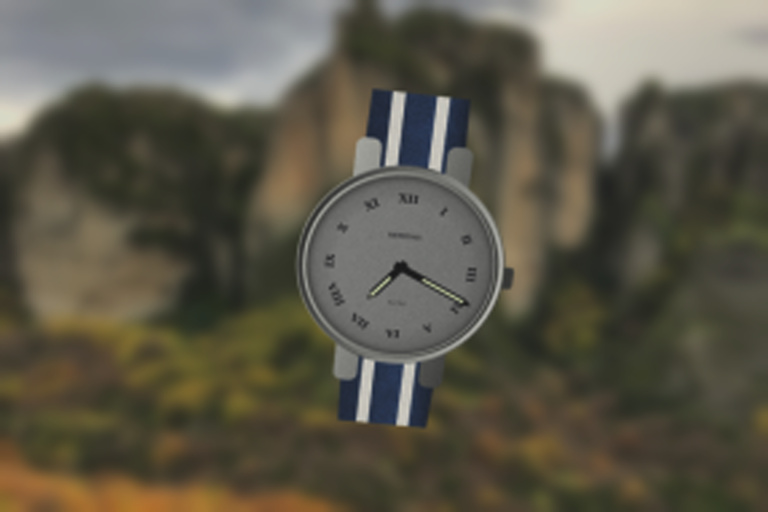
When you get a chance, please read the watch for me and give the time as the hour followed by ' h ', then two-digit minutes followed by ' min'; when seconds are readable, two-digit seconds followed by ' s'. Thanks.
7 h 19 min
